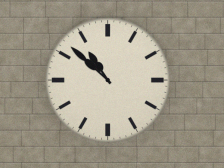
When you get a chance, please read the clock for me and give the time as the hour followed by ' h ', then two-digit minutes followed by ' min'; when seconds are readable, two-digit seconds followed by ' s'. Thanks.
10 h 52 min
